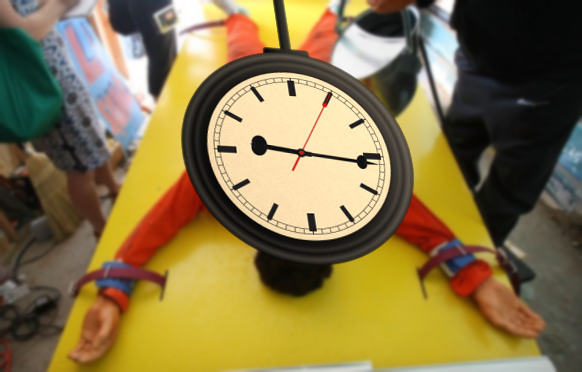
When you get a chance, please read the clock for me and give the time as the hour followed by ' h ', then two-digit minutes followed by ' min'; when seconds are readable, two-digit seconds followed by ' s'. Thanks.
9 h 16 min 05 s
